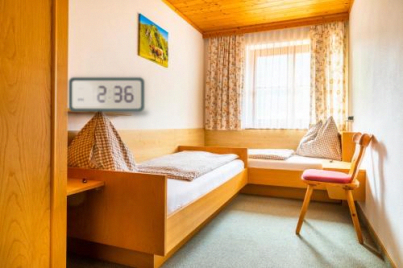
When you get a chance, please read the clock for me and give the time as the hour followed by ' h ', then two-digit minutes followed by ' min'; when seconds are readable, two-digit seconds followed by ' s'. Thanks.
2 h 36 min
